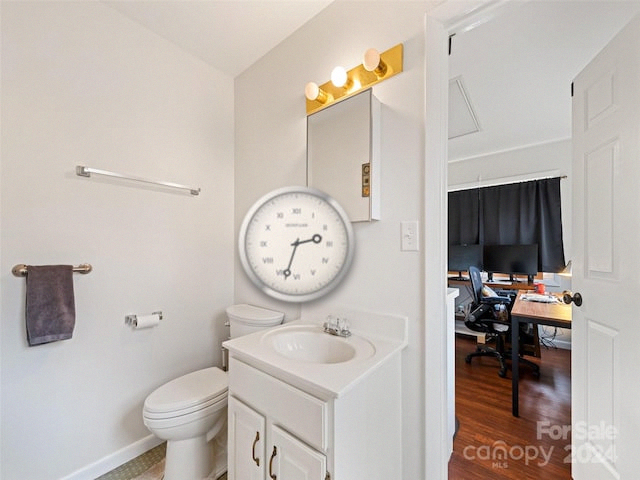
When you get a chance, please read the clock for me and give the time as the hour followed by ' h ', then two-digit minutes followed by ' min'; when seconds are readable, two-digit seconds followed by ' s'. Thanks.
2 h 33 min
